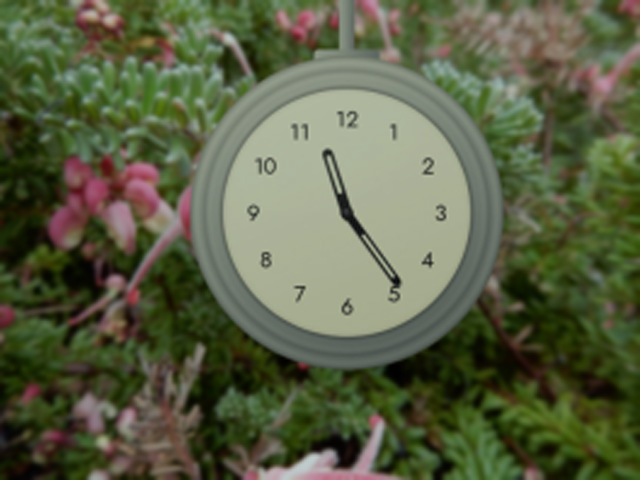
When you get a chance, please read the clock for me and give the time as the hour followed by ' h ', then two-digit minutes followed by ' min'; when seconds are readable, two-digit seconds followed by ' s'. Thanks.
11 h 24 min
